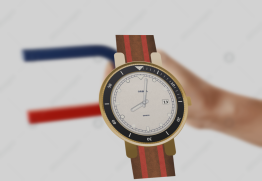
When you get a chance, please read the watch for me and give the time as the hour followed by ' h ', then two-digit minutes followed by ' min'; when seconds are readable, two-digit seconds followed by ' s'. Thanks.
8 h 02 min
